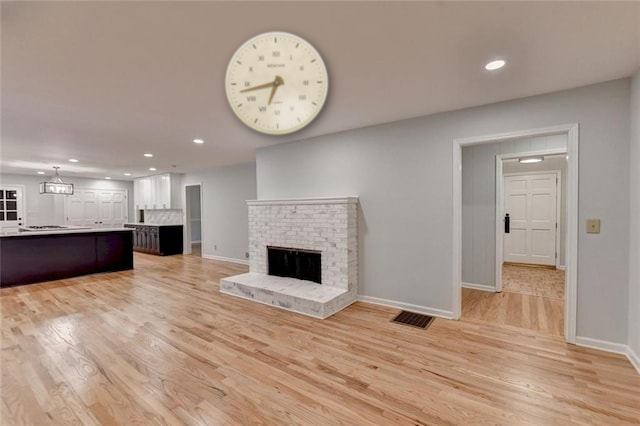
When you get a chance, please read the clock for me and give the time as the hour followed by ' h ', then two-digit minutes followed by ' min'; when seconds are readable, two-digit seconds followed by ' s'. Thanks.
6 h 43 min
